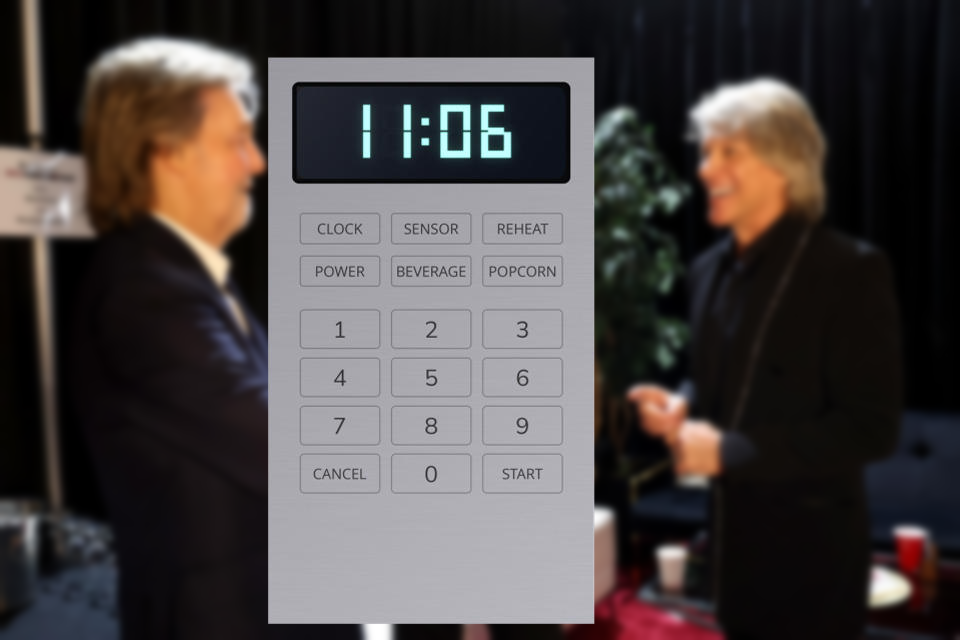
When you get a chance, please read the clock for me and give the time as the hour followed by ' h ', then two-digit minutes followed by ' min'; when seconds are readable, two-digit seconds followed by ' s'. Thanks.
11 h 06 min
